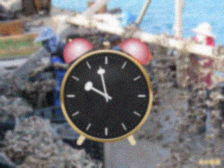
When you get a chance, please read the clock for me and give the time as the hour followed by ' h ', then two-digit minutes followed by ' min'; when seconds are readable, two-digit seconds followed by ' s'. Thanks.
9 h 58 min
